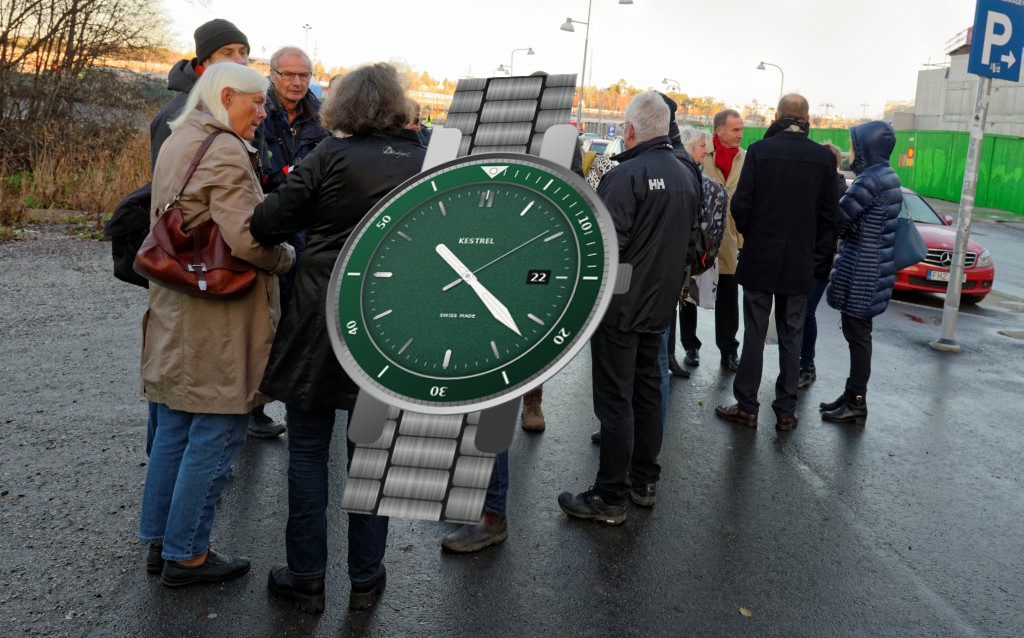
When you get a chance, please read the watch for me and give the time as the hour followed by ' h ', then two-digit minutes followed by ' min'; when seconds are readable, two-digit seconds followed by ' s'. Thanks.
10 h 22 min 09 s
